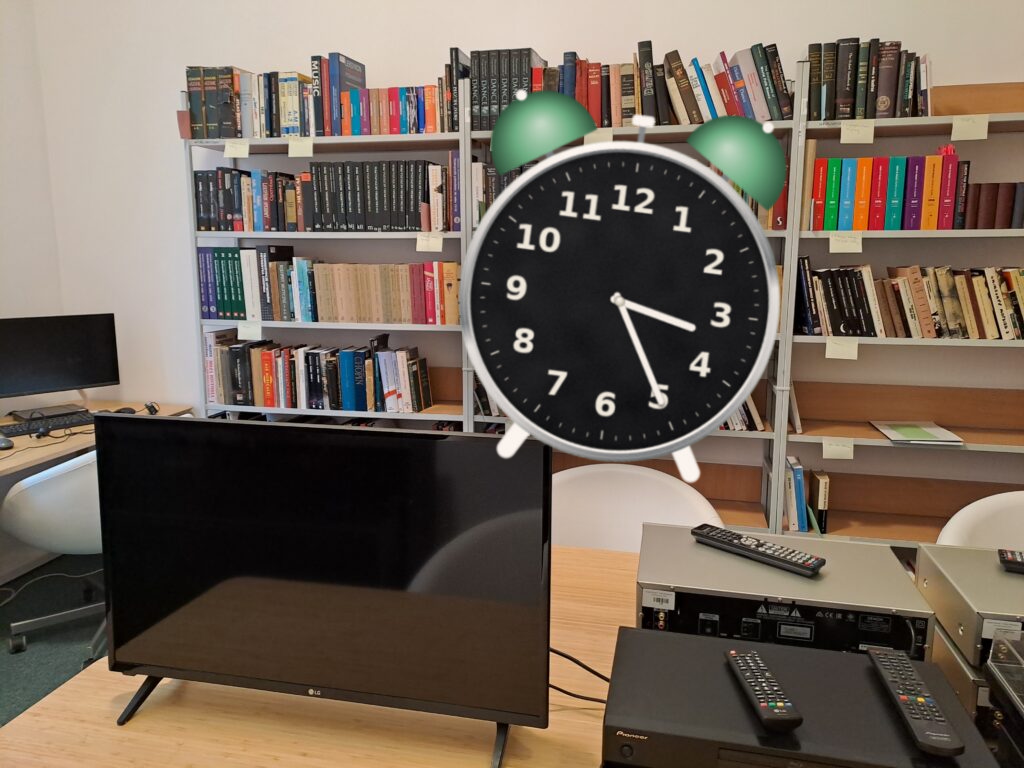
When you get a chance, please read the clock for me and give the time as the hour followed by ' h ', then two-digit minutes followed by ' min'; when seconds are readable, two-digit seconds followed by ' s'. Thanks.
3 h 25 min
